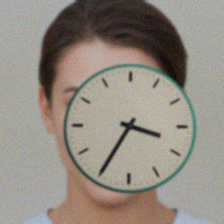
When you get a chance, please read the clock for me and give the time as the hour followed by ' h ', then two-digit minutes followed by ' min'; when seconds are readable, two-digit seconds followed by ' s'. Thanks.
3 h 35 min
